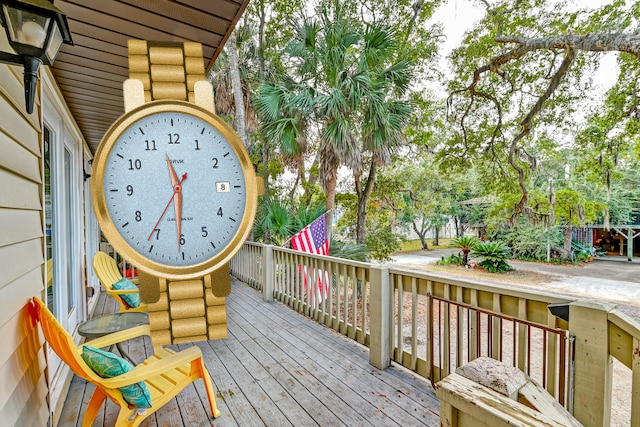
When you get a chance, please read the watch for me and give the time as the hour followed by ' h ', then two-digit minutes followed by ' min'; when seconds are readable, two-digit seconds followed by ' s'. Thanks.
11 h 30 min 36 s
